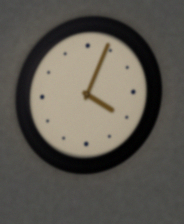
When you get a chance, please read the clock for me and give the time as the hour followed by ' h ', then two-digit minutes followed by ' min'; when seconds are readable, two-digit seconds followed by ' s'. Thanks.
4 h 04 min
